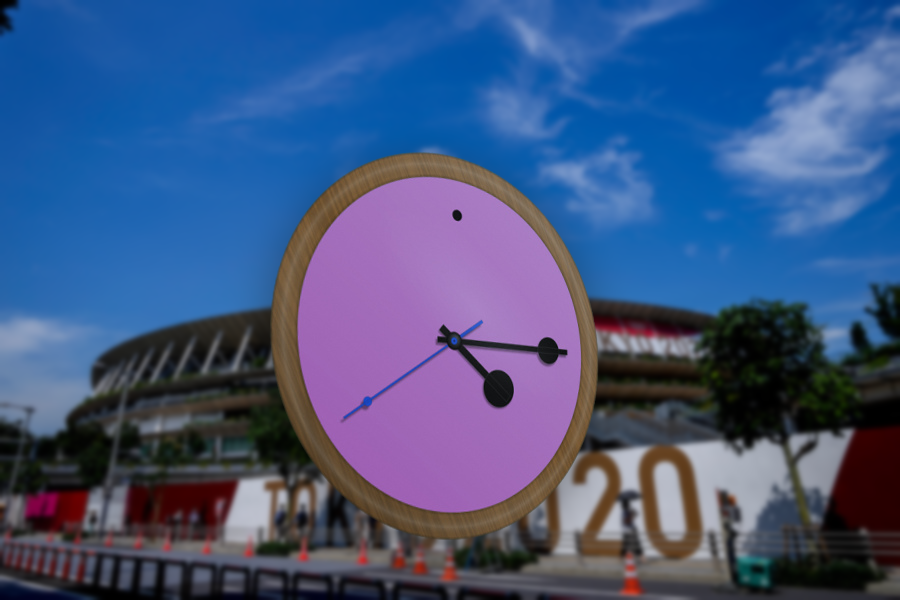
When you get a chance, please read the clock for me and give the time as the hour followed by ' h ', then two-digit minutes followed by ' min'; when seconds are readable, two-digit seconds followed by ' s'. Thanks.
4 h 14 min 39 s
